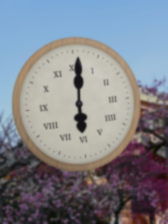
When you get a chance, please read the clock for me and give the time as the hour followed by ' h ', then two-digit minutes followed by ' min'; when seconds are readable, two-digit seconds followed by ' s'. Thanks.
6 h 01 min
